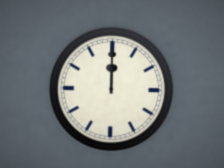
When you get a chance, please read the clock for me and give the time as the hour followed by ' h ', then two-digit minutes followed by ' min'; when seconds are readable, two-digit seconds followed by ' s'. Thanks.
12 h 00 min
